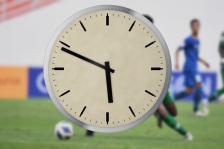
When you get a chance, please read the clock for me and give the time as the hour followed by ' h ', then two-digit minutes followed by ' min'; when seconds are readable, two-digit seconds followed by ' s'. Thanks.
5 h 49 min
